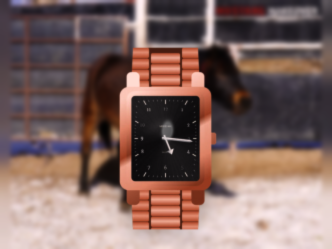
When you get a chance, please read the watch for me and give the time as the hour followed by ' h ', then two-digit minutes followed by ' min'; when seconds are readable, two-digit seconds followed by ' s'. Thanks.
5 h 16 min
